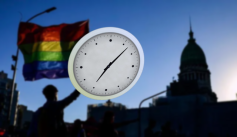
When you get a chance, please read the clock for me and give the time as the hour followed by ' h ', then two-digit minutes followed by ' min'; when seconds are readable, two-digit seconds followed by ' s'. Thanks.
7 h 07 min
